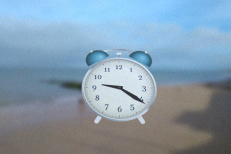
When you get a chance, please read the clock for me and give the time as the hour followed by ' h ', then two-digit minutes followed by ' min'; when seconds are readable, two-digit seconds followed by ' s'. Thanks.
9 h 21 min
